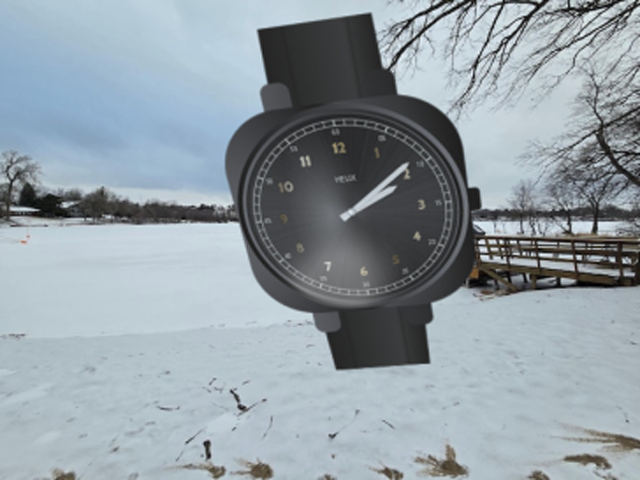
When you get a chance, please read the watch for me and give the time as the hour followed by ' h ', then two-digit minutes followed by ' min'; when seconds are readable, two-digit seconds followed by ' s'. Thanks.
2 h 09 min
